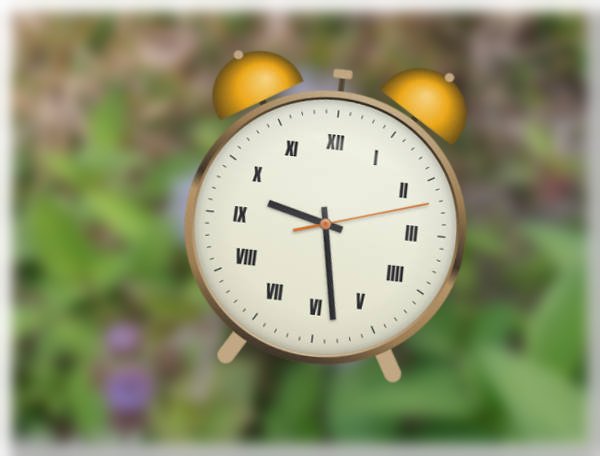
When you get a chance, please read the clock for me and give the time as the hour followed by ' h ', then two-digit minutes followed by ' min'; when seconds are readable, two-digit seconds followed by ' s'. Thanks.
9 h 28 min 12 s
